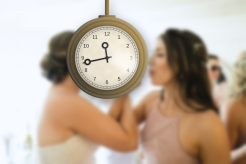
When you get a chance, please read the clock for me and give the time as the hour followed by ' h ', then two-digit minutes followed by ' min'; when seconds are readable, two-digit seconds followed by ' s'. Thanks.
11 h 43 min
